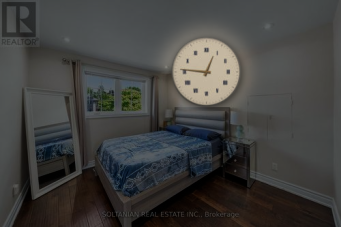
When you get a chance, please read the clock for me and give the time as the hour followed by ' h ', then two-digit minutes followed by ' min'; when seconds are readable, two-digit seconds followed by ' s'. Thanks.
12 h 46 min
